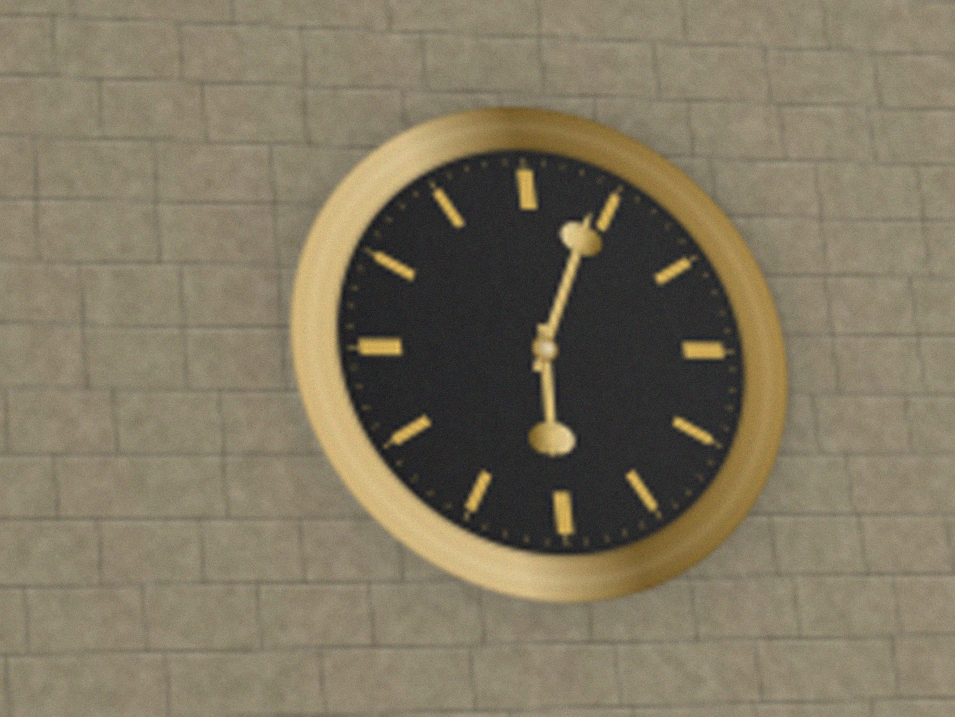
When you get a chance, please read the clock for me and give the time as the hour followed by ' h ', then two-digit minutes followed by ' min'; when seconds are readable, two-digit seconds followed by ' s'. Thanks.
6 h 04 min
